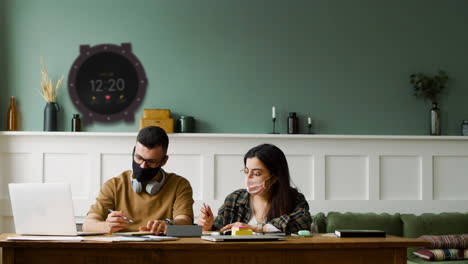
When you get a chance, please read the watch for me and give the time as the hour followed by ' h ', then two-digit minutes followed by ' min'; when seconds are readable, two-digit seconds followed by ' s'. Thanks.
12 h 20 min
